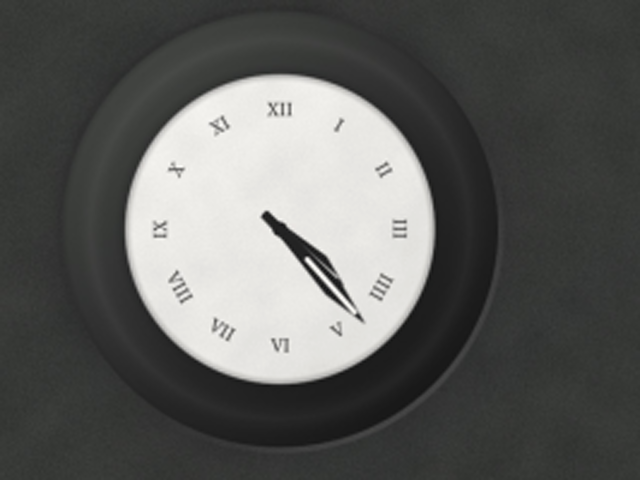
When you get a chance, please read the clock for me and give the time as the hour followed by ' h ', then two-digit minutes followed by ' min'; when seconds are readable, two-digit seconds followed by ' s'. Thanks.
4 h 23 min
